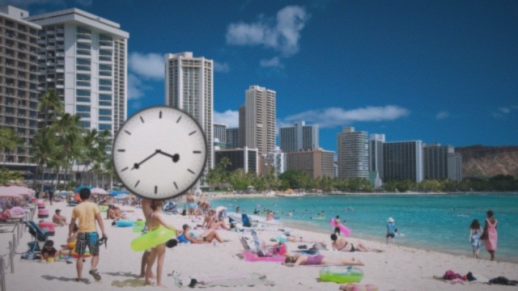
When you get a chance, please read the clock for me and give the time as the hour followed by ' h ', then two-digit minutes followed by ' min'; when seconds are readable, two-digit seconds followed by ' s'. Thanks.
3 h 39 min
